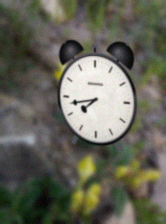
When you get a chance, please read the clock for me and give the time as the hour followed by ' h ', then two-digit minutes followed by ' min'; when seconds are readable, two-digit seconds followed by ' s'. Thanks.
7 h 43 min
